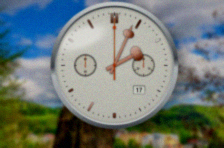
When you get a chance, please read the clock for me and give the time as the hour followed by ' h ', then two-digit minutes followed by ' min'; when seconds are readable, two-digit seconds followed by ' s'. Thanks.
2 h 04 min
